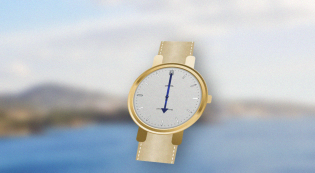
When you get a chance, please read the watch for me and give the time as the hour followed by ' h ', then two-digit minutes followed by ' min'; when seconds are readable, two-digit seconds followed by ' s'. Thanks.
6 h 00 min
